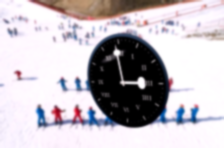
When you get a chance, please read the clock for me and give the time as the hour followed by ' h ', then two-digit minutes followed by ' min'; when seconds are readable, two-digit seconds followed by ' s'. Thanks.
2 h 59 min
